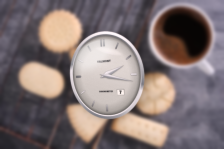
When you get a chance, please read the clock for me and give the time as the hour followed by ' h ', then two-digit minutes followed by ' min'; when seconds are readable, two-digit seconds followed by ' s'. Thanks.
2 h 17 min
